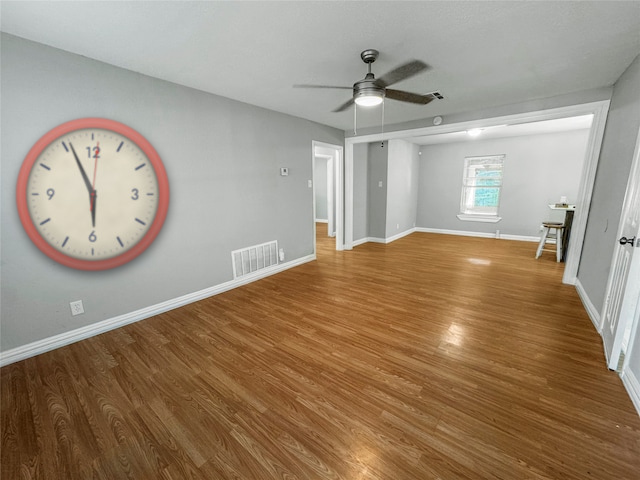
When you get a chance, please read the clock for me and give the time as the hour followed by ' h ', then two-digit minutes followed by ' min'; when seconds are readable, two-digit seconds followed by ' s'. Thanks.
5 h 56 min 01 s
